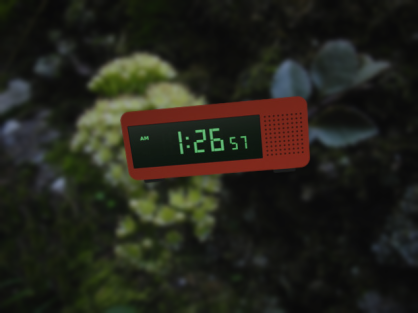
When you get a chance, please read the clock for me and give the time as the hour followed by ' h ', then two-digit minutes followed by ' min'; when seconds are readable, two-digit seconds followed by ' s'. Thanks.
1 h 26 min 57 s
